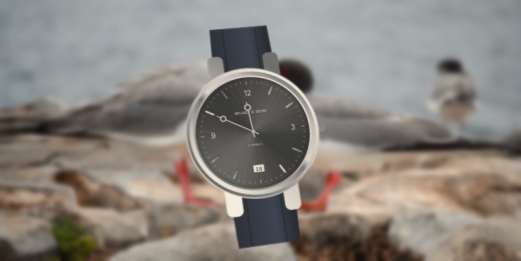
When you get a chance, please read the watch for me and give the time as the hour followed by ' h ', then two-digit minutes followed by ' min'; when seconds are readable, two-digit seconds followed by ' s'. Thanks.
11 h 50 min
